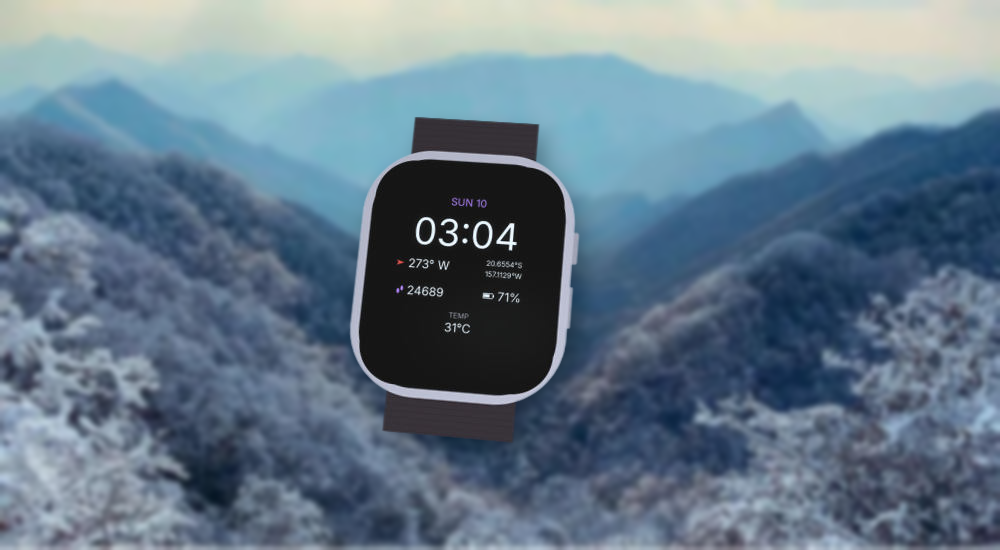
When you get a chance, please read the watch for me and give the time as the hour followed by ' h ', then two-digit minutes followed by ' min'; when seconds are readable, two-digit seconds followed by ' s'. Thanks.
3 h 04 min
